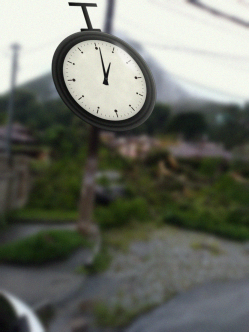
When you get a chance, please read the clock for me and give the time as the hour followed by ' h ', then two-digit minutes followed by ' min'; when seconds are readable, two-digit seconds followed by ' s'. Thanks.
1 h 01 min
